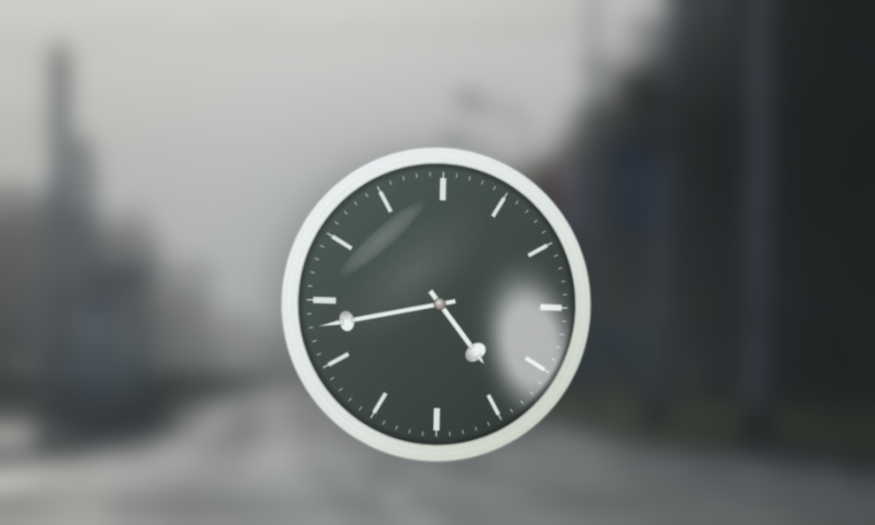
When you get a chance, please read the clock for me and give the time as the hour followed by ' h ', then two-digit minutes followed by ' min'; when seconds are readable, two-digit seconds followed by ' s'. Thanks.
4 h 43 min
